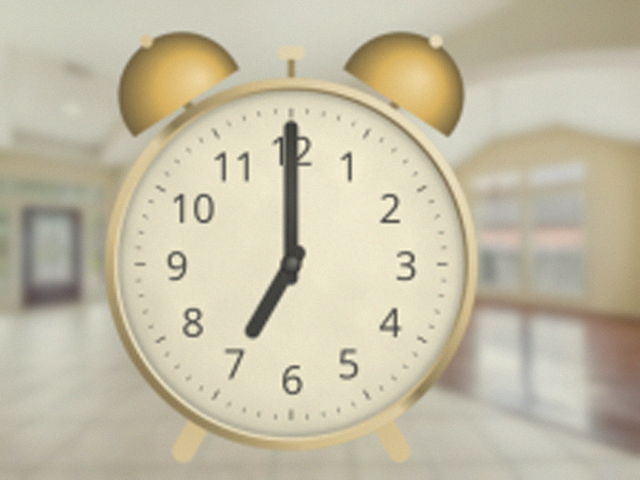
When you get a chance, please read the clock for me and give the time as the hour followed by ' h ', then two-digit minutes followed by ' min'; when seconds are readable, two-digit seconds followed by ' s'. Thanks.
7 h 00 min
